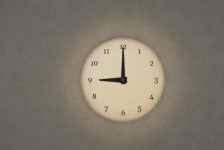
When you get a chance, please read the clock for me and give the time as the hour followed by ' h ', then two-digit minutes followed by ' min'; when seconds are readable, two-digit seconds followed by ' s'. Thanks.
9 h 00 min
